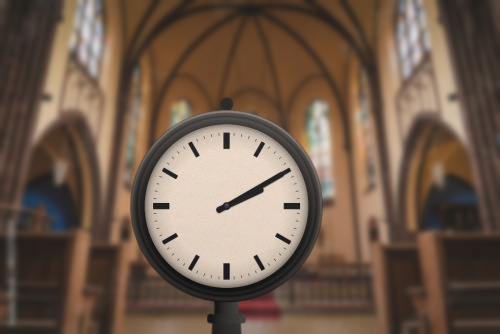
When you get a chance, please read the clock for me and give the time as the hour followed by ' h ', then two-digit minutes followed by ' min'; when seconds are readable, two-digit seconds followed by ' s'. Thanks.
2 h 10 min
